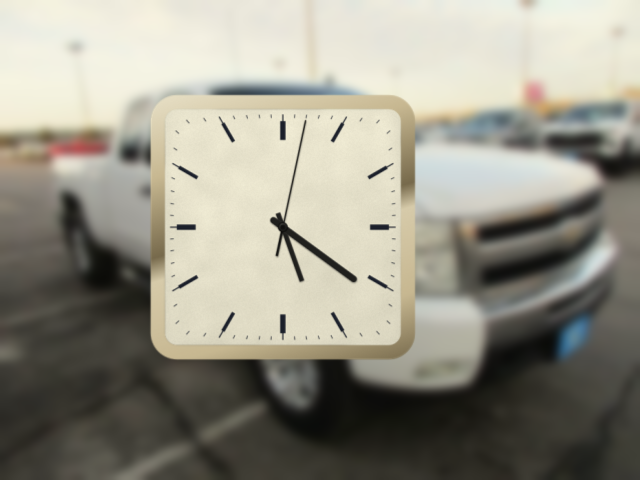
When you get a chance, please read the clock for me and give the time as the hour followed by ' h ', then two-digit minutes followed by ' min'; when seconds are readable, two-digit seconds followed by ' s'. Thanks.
5 h 21 min 02 s
